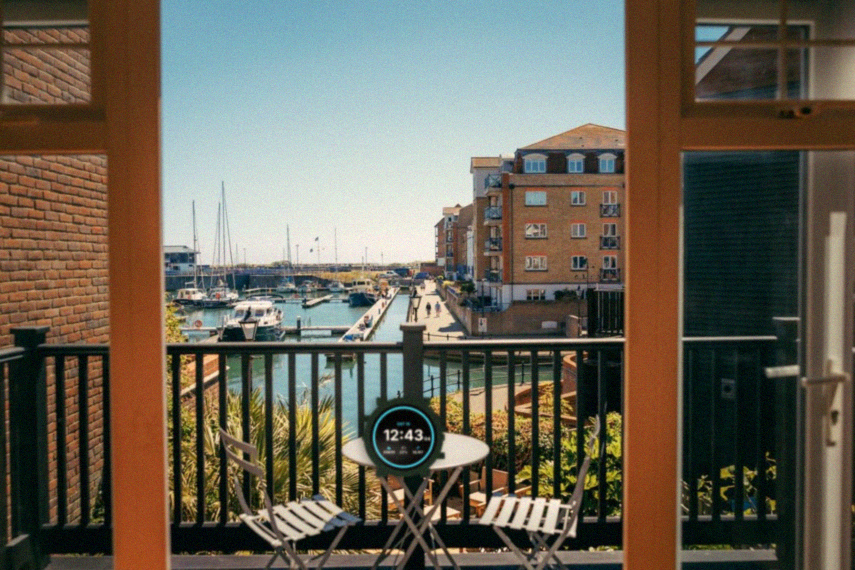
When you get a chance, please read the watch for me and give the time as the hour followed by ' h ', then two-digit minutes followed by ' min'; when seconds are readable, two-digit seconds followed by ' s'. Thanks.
12 h 43 min
